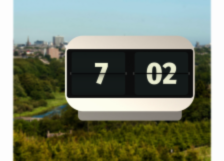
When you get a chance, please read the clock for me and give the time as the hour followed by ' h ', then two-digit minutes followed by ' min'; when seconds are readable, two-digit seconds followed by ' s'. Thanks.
7 h 02 min
